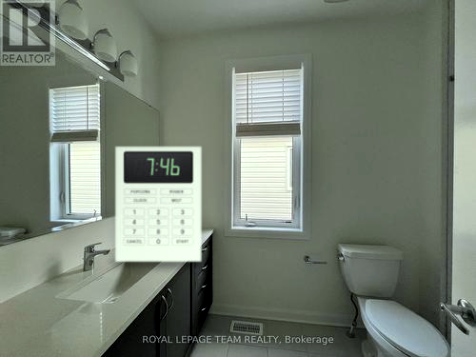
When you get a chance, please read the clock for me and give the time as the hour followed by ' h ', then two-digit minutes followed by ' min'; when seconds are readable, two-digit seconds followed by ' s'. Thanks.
7 h 46 min
